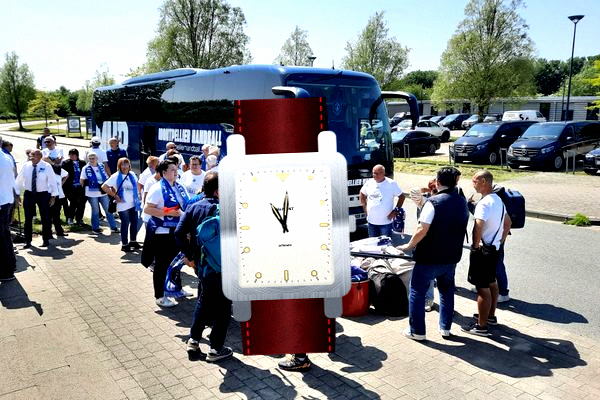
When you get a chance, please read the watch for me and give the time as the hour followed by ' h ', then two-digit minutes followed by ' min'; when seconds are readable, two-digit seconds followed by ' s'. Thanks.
11 h 01 min
